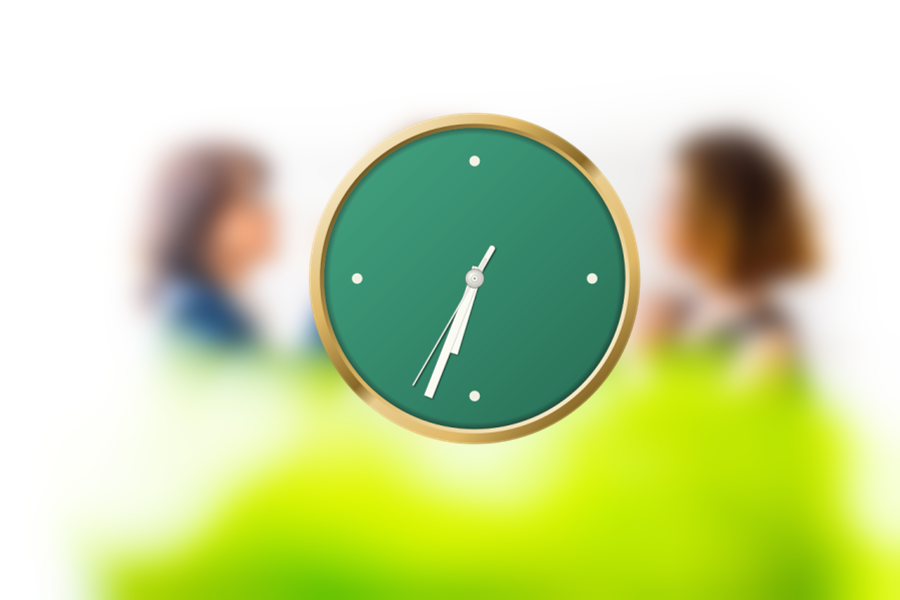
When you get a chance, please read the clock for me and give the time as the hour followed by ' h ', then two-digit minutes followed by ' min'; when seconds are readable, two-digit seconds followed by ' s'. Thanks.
6 h 33 min 35 s
